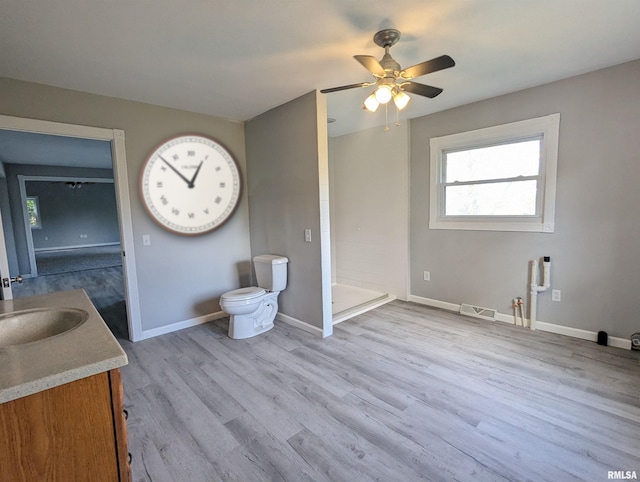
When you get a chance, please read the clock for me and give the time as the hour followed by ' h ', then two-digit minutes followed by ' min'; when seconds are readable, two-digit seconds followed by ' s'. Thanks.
12 h 52 min
